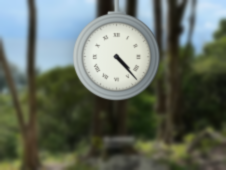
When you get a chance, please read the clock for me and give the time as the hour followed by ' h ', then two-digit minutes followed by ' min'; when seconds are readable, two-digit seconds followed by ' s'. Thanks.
4 h 23 min
